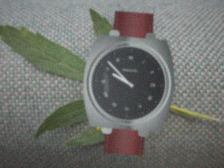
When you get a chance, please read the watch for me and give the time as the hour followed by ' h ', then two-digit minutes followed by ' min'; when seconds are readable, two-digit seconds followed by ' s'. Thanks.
9 h 52 min
